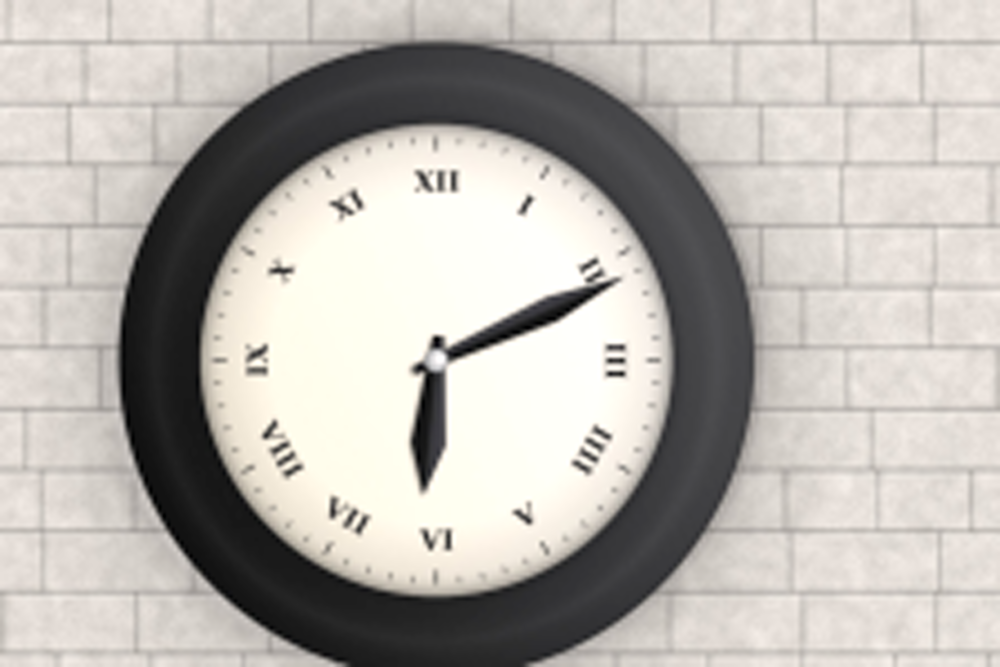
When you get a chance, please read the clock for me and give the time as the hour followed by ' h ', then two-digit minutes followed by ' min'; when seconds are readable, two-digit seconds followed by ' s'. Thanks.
6 h 11 min
